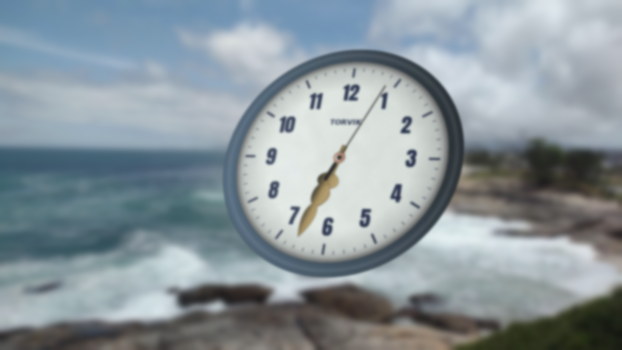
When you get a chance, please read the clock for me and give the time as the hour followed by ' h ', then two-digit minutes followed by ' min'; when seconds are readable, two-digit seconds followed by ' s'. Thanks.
6 h 33 min 04 s
